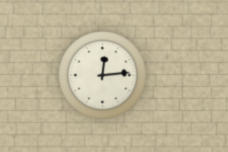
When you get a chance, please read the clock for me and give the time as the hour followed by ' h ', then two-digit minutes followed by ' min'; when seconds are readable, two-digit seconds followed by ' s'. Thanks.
12 h 14 min
